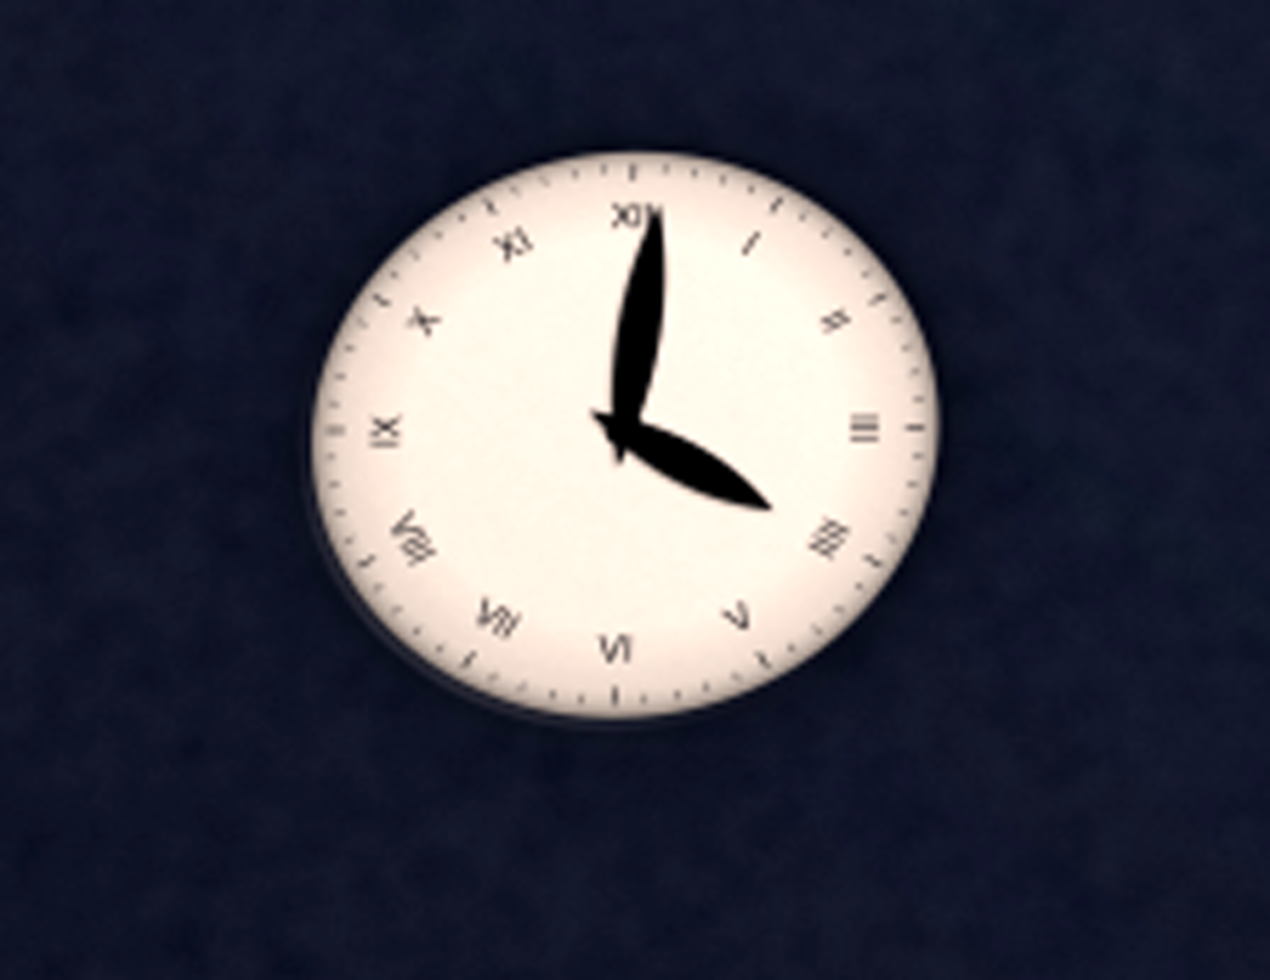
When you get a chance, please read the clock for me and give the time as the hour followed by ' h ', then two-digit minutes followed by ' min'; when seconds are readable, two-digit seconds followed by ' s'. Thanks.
4 h 01 min
